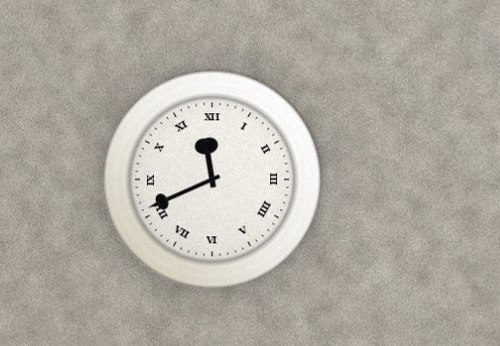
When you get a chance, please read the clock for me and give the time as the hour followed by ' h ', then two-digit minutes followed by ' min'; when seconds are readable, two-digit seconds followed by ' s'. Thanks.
11 h 41 min
